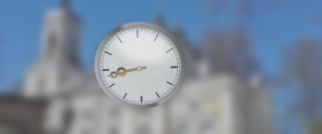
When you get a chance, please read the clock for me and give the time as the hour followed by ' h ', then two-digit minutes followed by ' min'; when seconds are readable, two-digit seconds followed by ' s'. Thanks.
8 h 43 min
